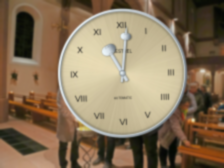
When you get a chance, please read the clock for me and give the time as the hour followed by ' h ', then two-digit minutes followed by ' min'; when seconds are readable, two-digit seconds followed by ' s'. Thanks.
11 h 01 min
